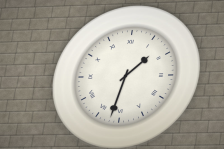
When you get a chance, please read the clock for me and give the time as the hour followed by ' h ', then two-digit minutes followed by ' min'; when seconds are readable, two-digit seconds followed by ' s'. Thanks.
1 h 32 min
